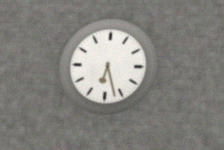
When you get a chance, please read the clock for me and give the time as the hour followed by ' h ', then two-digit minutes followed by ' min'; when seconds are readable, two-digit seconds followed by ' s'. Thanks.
6 h 27 min
